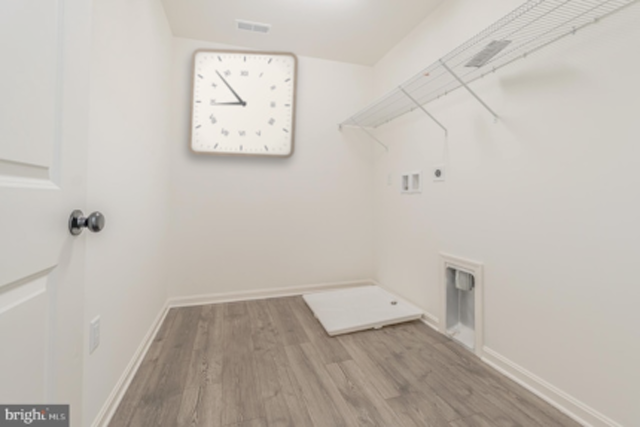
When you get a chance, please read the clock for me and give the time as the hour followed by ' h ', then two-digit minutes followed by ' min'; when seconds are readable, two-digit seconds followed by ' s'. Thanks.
8 h 53 min
